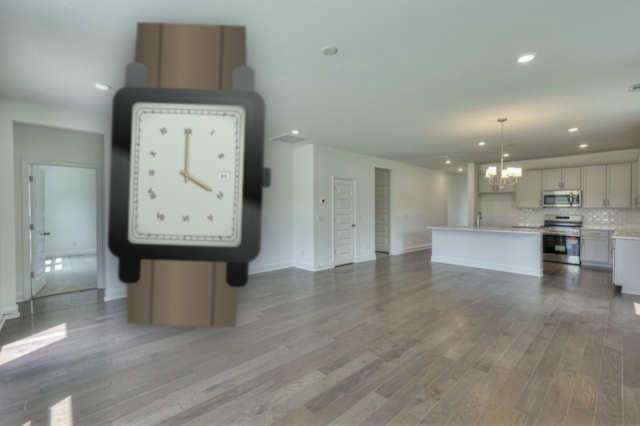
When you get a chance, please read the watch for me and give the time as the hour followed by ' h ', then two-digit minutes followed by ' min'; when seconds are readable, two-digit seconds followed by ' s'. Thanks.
4 h 00 min
